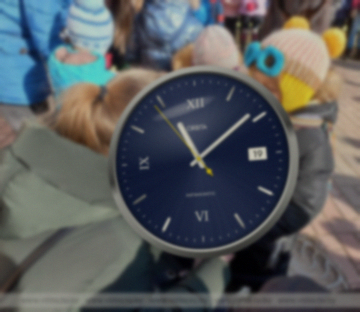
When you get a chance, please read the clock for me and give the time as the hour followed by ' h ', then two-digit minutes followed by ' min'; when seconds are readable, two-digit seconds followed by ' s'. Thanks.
11 h 08 min 54 s
